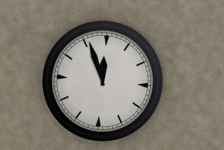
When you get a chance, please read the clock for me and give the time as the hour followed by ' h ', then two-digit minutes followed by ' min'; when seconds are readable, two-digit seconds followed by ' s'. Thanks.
11 h 56 min
